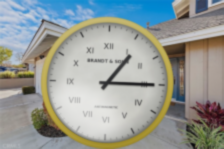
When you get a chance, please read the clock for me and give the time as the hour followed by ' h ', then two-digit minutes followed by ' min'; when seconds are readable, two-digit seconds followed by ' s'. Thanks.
1 h 15 min
